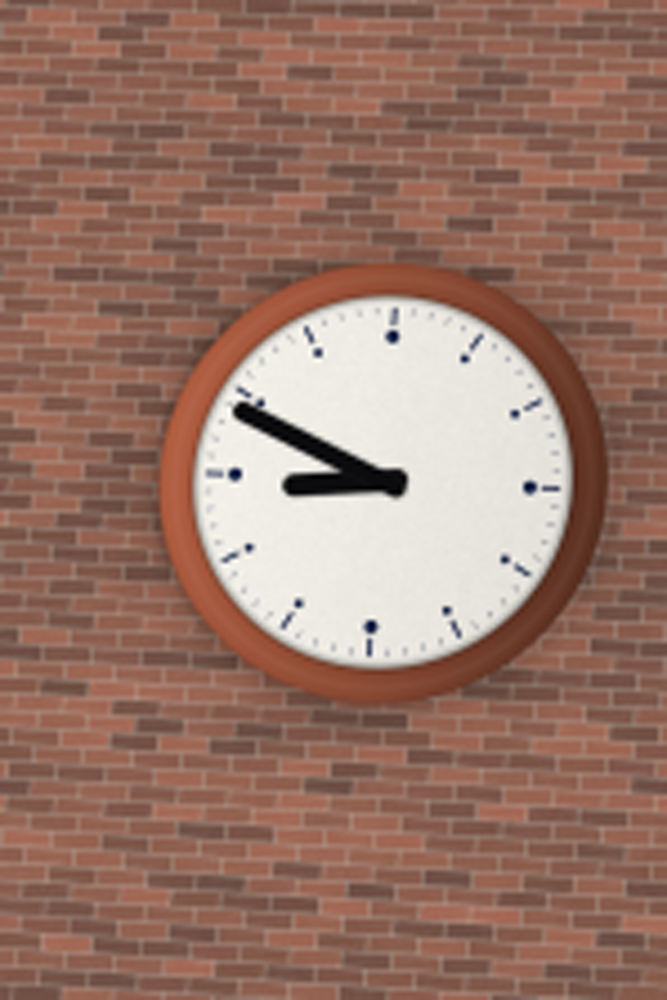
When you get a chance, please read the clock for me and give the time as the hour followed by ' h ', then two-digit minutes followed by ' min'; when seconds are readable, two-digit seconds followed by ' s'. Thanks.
8 h 49 min
